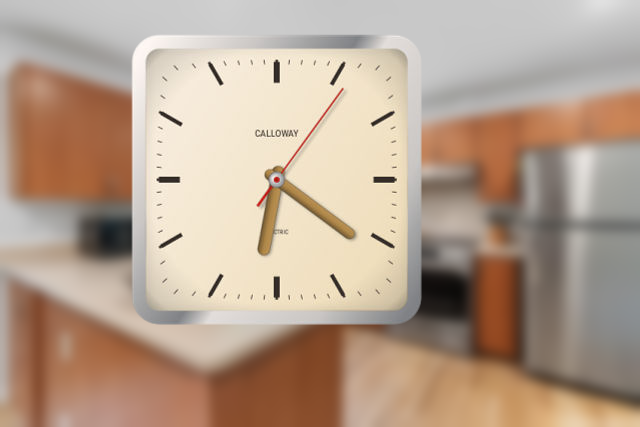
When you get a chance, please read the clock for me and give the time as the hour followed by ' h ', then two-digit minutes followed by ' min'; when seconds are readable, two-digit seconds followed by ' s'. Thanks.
6 h 21 min 06 s
